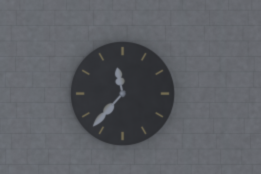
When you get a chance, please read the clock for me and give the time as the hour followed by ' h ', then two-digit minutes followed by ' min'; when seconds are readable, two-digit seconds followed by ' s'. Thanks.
11 h 37 min
